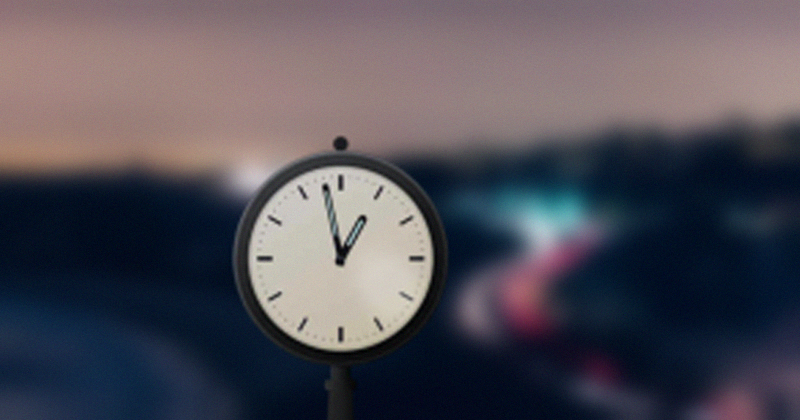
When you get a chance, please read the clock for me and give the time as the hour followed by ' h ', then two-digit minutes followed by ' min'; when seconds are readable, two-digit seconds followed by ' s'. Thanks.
12 h 58 min
